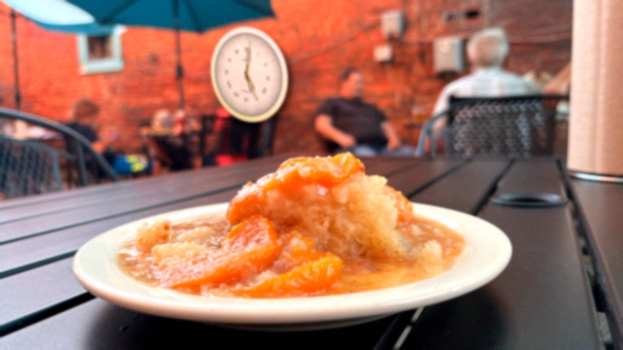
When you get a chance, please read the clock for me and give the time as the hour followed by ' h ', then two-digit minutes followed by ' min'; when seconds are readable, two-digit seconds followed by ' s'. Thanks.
5 h 01 min
